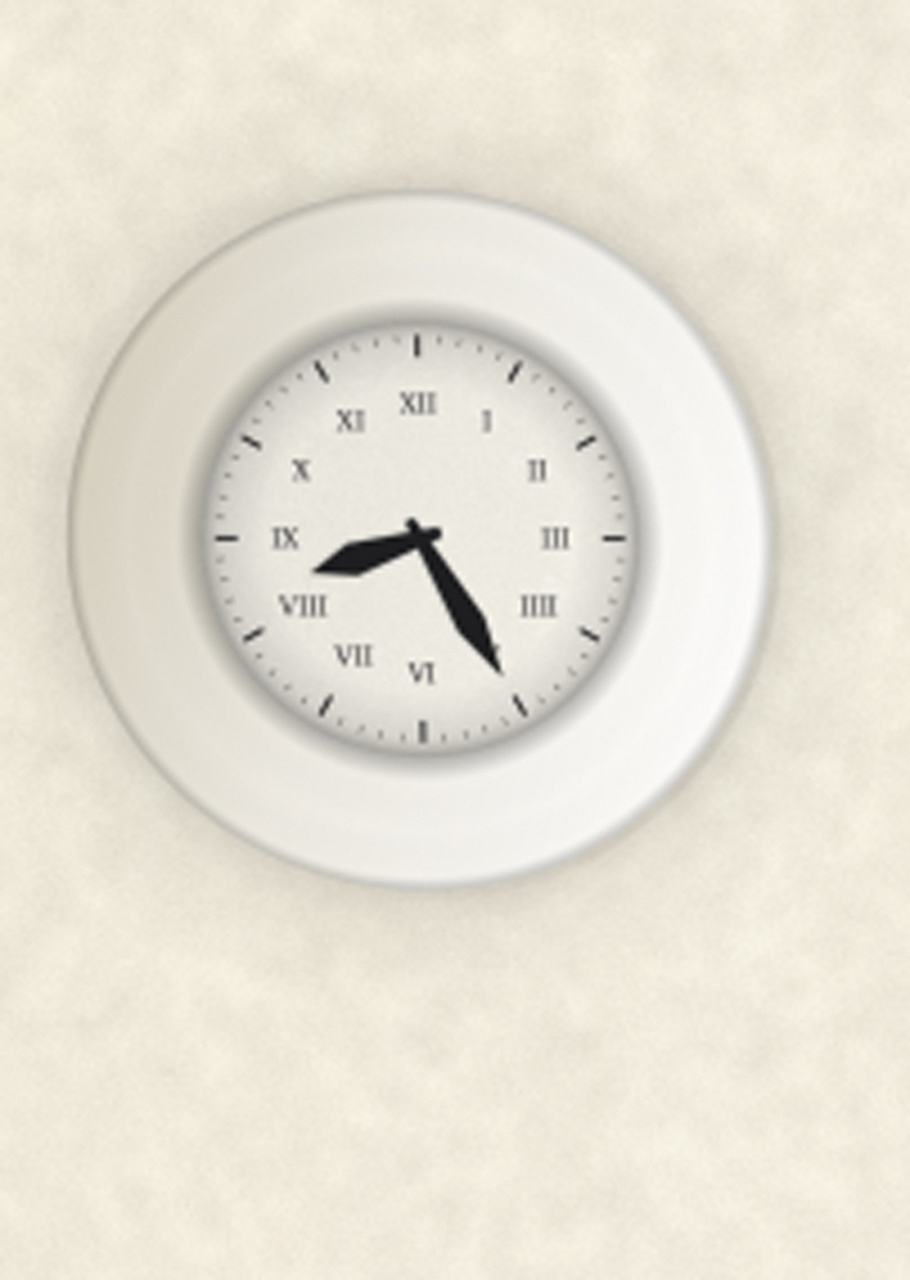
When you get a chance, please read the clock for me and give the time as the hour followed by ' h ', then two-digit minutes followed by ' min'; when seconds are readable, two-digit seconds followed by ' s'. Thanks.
8 h 25 min
